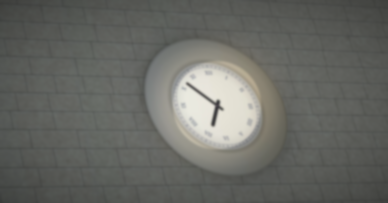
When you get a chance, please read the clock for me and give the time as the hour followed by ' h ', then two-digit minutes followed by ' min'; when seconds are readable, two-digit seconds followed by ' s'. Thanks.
6 h 52 min
